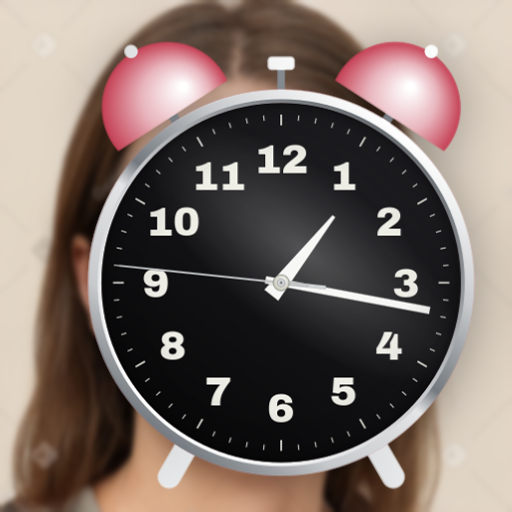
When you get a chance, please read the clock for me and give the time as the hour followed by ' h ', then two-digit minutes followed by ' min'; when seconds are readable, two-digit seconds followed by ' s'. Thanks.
1 h 16 min 46 s
